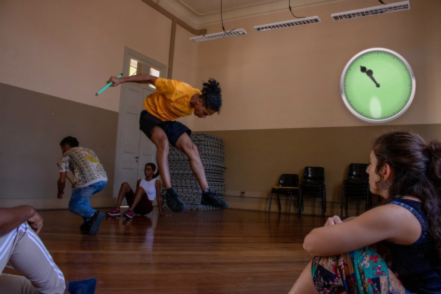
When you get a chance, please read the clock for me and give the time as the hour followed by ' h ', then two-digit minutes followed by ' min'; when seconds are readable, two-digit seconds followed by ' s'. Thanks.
10 h 53 min
